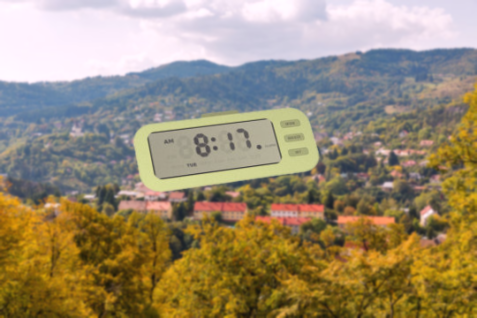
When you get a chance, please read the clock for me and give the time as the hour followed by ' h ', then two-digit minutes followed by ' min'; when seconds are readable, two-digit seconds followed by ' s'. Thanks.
8 h 17 min
